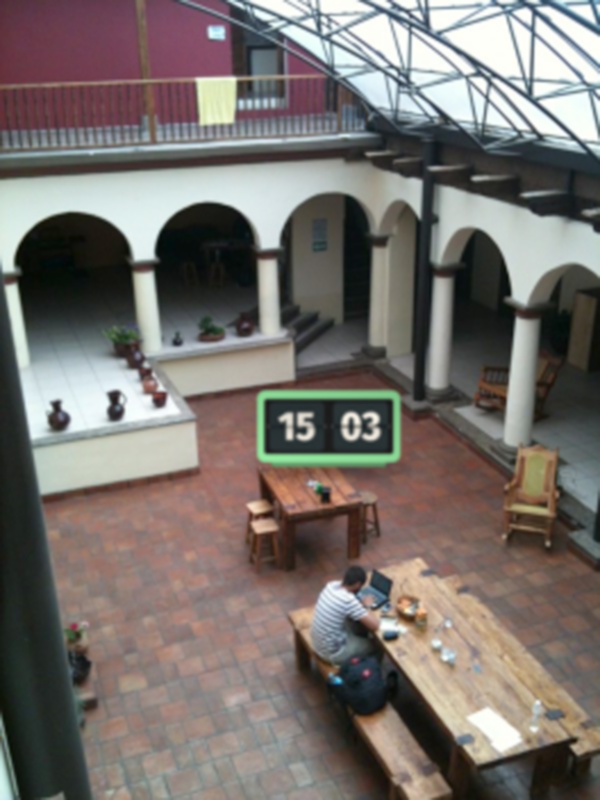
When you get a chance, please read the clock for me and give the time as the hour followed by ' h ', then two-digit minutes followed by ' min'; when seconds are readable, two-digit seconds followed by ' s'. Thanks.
15 h 03 min
